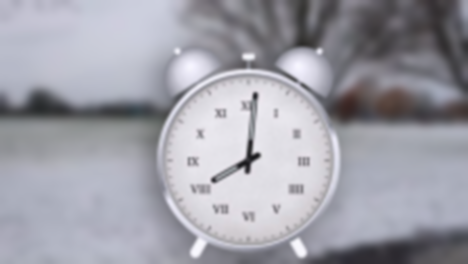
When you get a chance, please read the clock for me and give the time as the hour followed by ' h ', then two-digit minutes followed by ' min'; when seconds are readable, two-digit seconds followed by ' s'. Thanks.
8 h 01 min
